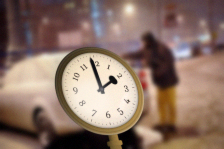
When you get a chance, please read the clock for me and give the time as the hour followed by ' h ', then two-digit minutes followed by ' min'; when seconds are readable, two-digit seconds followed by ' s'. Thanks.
1 h 59 min
